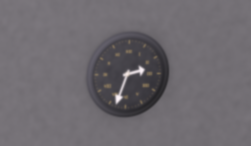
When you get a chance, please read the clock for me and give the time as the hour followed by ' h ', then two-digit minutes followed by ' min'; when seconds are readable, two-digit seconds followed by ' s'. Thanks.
2 h 33 min
